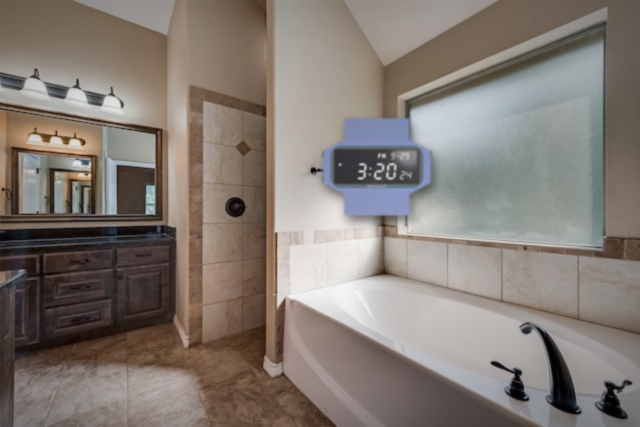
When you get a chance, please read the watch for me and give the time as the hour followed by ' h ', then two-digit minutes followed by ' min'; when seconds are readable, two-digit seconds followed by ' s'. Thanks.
3 h 20 min
